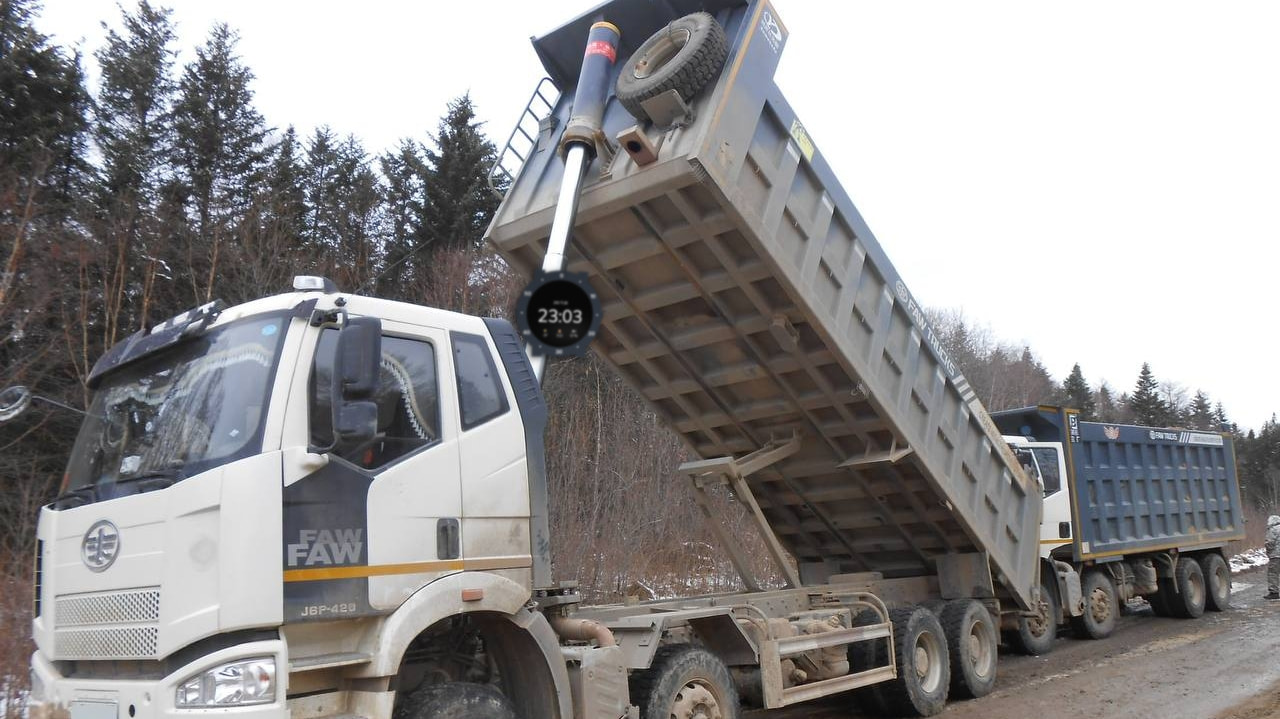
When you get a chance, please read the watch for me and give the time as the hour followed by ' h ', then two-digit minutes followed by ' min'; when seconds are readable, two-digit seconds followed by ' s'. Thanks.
23 h 03 min
